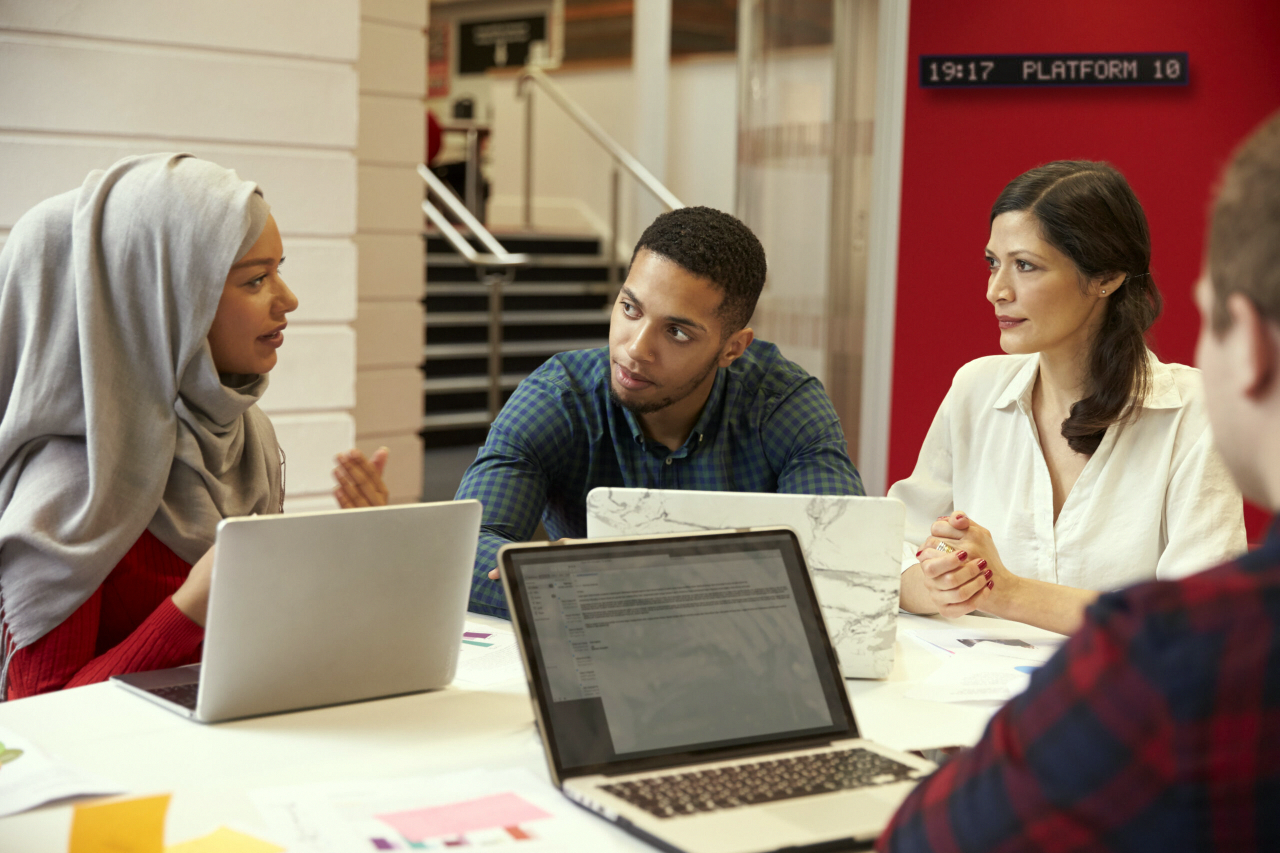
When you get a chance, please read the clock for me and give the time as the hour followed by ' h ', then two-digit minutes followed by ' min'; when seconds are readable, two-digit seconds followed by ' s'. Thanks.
19 h 17 min
